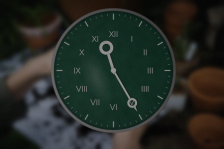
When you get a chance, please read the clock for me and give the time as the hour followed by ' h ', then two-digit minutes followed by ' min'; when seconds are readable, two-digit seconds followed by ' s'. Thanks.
11 h 25 min
